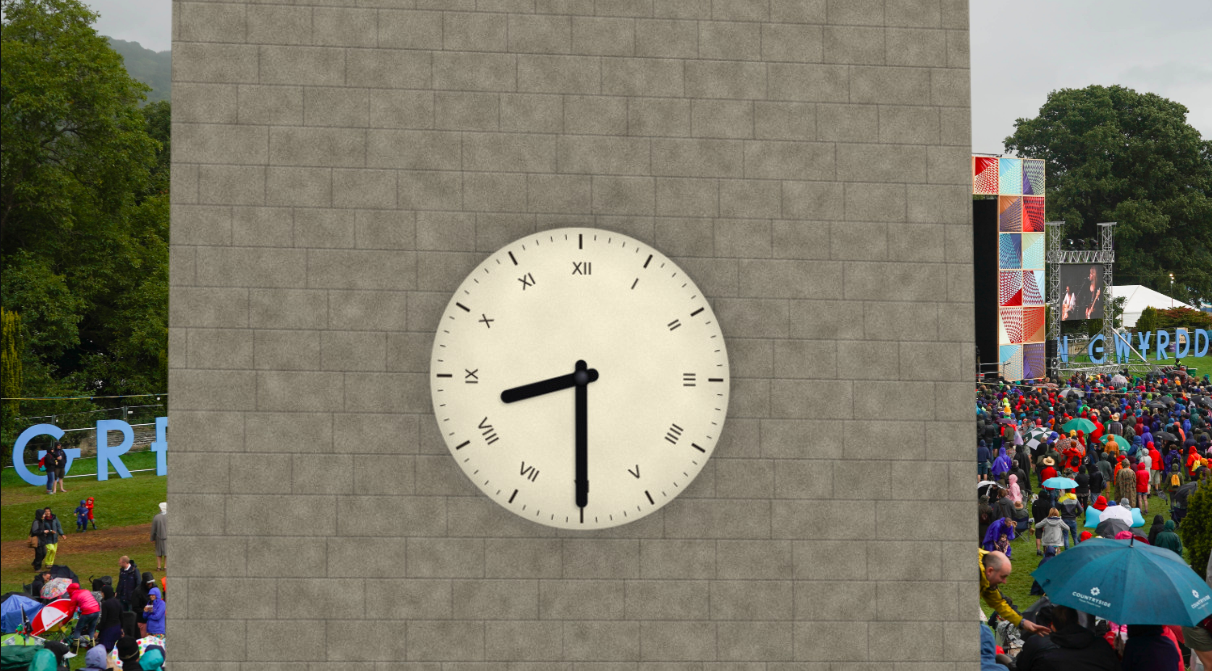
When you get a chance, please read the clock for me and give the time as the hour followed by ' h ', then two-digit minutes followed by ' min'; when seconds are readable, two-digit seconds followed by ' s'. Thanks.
8 h 30 min
